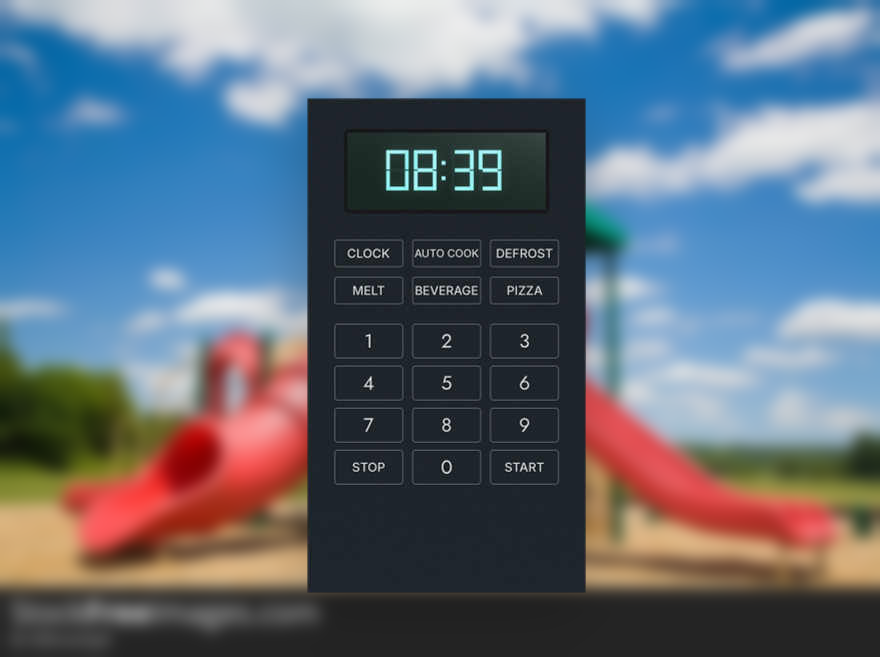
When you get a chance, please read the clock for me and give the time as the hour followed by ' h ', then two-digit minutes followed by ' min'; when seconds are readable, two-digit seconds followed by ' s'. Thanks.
8 h 39 min
